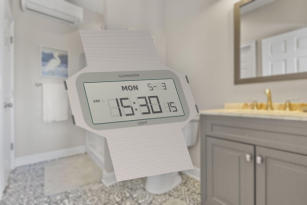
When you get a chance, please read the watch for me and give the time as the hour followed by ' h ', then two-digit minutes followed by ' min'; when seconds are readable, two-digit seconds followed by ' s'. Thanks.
15 h 30 min 15 s
